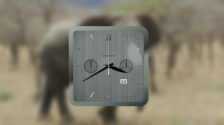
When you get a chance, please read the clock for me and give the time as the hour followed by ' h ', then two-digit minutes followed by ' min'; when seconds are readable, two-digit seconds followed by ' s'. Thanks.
3 h 40 min
